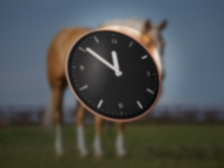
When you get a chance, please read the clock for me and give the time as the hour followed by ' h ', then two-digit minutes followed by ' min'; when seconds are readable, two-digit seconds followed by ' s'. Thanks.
11 h 51 min
